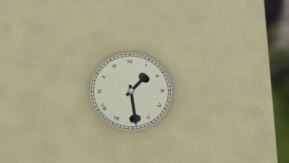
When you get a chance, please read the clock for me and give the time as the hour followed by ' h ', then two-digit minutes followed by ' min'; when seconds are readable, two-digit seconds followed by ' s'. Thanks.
1 h 29 min
